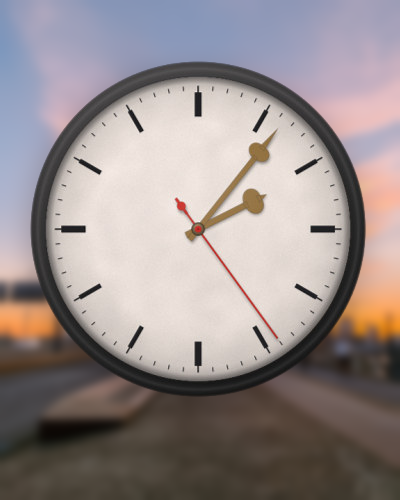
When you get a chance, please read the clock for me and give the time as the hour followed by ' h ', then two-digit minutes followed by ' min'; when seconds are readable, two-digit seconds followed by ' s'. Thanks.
2 h 06 min 24 s
